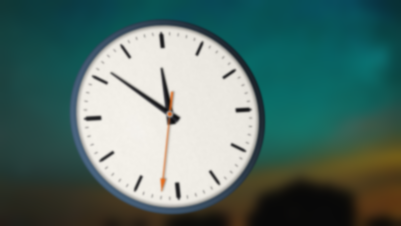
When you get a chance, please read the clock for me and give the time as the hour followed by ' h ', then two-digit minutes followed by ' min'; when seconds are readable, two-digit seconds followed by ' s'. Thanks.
11 h 51 min 32 s
